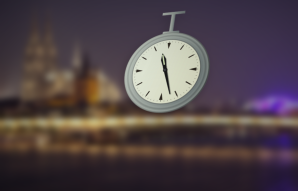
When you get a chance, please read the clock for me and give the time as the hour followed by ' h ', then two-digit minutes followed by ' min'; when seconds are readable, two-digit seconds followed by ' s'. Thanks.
11 h 27 min
